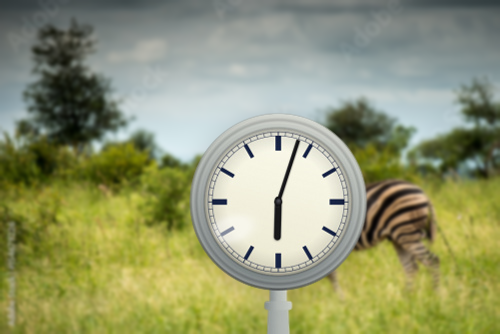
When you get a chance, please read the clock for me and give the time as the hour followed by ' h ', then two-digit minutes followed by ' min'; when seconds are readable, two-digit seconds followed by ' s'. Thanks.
6 h 03 min
